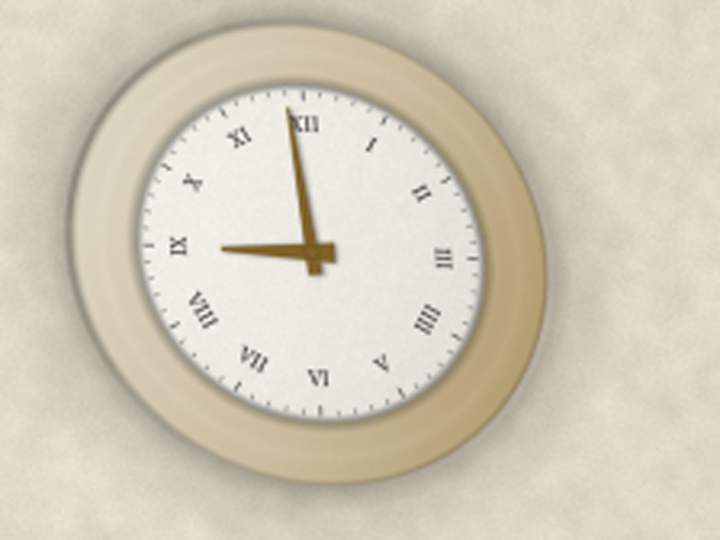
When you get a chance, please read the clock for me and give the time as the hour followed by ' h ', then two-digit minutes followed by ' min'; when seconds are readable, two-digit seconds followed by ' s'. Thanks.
8 h 59 min
